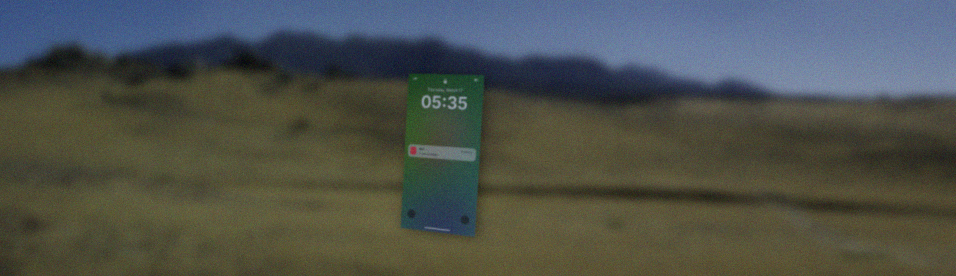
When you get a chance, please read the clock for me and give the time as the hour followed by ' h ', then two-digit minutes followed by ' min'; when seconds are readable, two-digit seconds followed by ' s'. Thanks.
5 h 35 min
